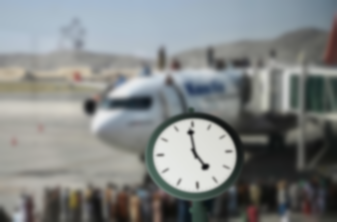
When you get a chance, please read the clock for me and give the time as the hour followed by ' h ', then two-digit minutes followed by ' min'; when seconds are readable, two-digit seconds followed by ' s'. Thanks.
4 h 59 min
